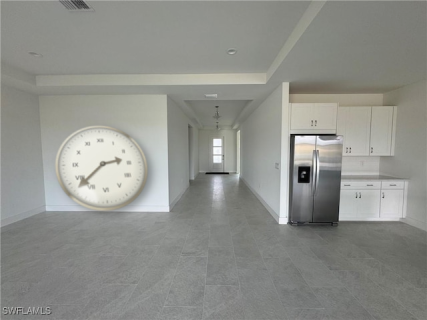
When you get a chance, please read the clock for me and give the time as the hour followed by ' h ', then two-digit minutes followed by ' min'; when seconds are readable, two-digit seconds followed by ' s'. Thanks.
2 h 38 min
